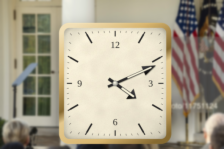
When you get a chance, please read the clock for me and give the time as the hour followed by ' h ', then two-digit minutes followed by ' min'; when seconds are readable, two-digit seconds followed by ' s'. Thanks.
4 h 11 min
